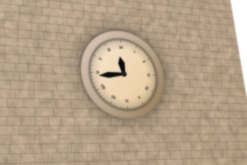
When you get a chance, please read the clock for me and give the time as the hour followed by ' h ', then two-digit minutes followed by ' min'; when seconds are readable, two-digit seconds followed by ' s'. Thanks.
11 h 44 min
